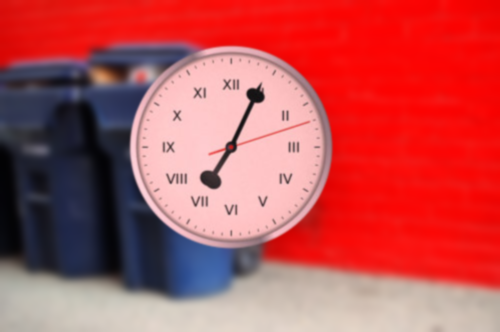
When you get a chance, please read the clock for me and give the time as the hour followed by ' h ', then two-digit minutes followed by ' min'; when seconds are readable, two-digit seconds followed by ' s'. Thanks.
7 h 04 min 12 s
